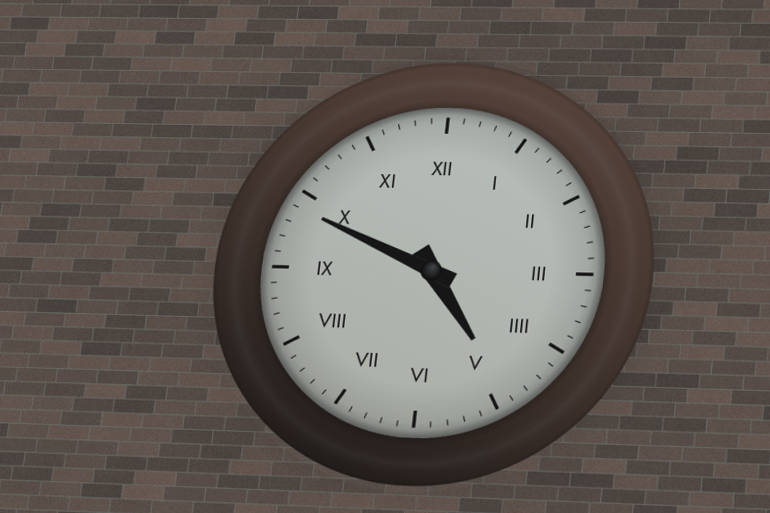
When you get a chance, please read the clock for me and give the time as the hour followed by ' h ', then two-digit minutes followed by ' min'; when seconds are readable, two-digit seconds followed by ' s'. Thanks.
4 h 49 min
